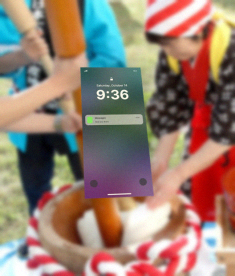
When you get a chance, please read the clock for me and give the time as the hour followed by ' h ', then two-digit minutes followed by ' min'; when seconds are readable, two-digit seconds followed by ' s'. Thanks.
9 h 36 min
